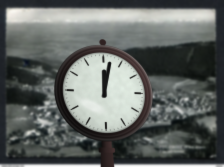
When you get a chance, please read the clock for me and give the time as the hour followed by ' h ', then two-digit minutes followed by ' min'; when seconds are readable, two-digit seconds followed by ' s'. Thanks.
12 h 02 min
